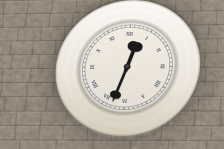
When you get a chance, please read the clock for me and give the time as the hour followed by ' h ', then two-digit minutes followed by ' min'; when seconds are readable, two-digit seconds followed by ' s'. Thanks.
12 h 33 min
